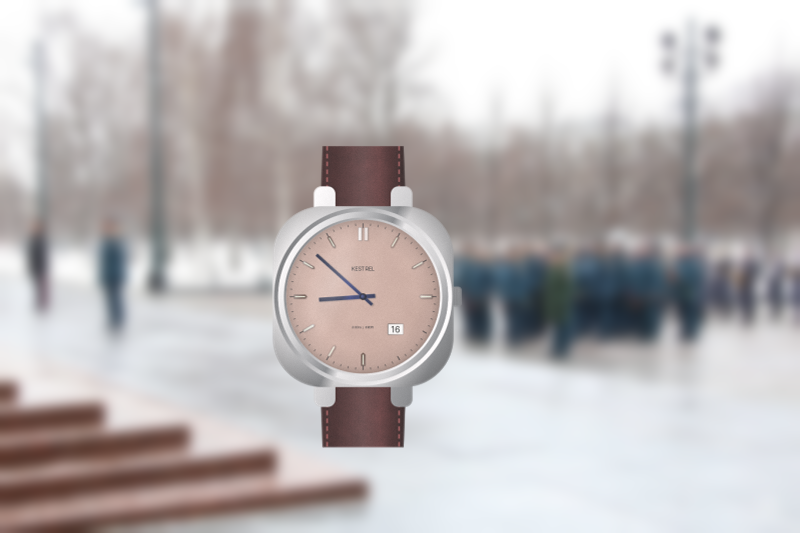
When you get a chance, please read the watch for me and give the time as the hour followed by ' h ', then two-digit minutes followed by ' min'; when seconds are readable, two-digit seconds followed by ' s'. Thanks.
8 h 52 min
